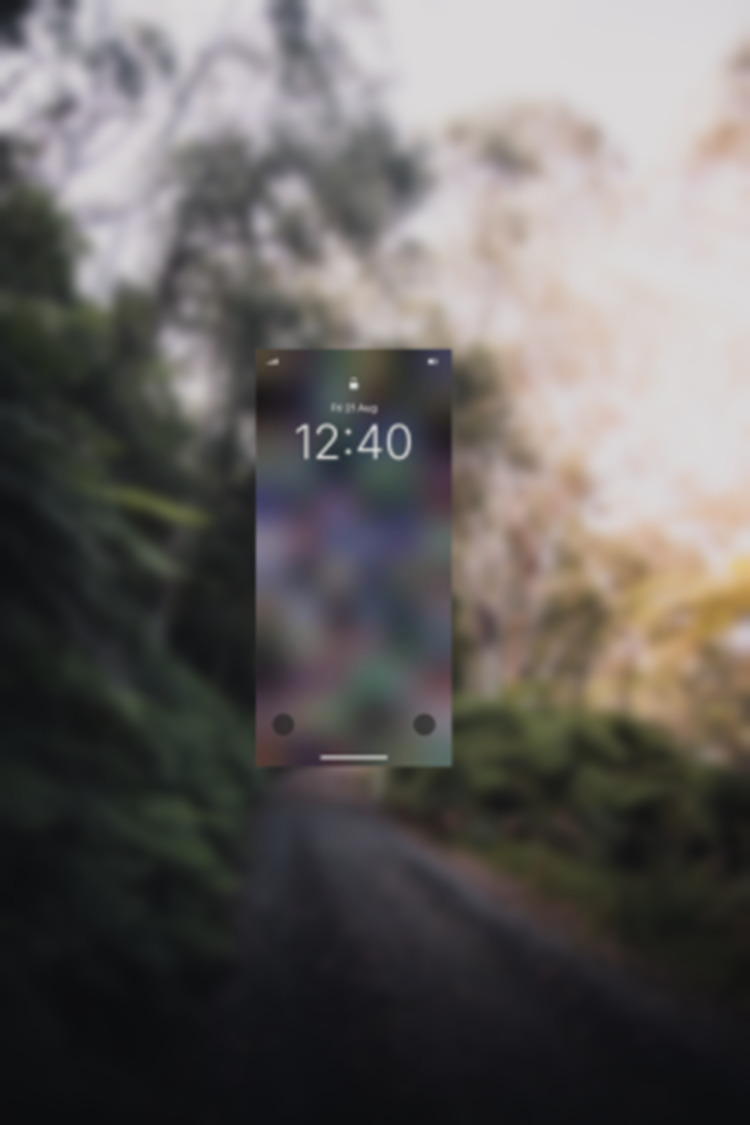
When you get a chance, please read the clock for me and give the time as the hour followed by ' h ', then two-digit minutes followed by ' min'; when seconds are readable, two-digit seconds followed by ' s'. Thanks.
12 h 40 min
